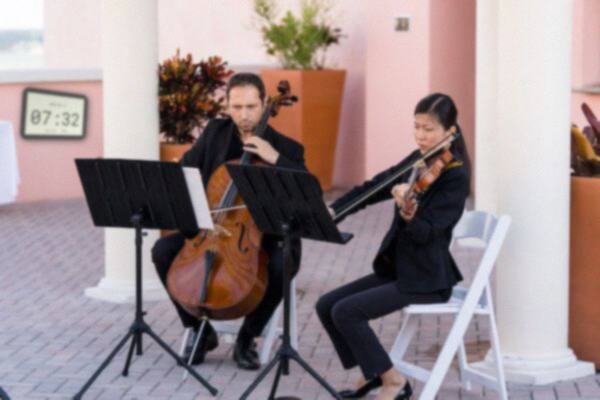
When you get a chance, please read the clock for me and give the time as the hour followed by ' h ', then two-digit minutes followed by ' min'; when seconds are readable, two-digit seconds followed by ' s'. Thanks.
7 h 32 min
